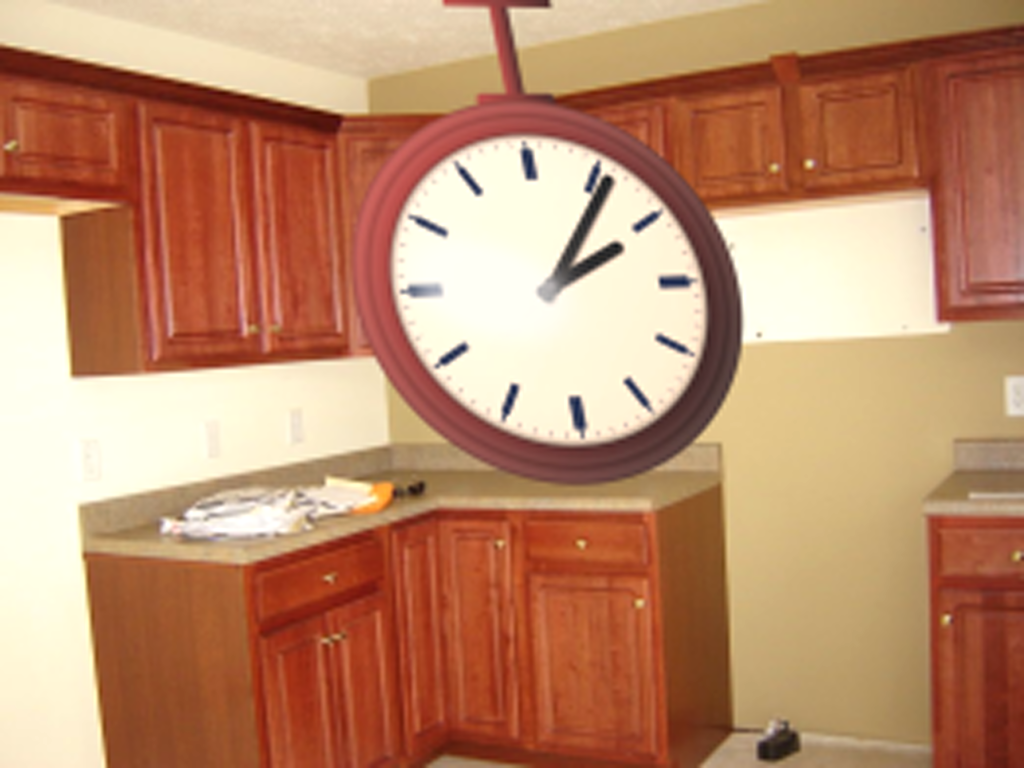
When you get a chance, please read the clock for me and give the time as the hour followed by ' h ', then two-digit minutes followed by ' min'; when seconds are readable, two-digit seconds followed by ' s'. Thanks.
2 h 06 min
